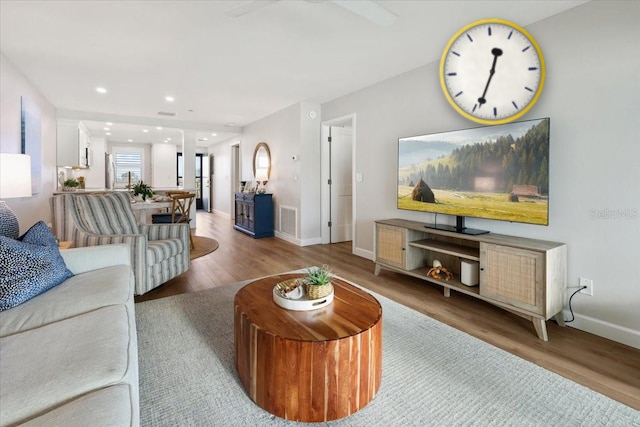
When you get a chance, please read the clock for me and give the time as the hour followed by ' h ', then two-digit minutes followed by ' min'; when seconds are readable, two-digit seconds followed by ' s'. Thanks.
12 h 34 min
